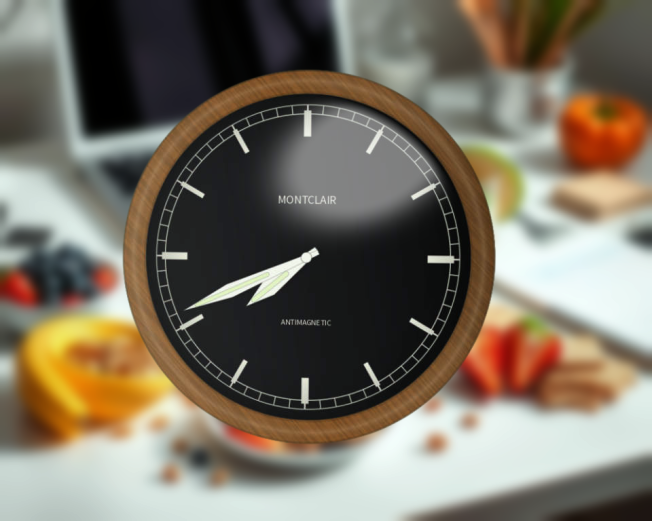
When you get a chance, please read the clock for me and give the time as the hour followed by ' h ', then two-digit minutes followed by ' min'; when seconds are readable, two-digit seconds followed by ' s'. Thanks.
7 h 41 min
